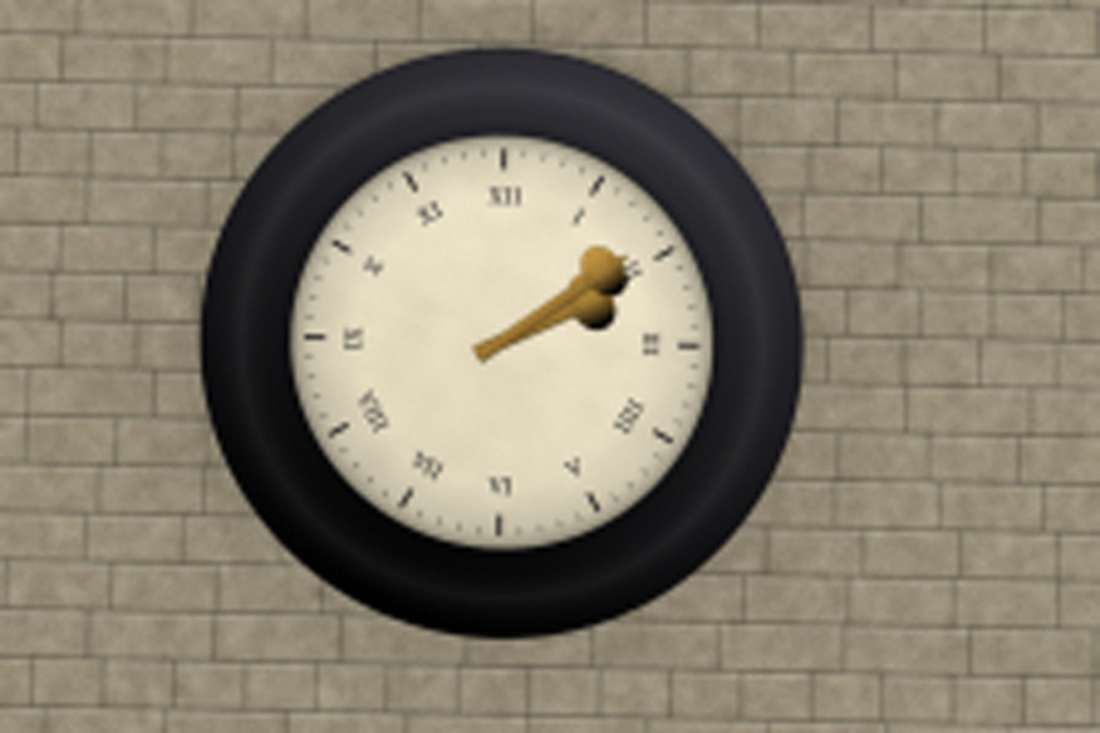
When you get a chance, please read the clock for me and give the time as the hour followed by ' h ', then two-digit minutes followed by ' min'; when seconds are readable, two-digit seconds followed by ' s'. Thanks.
2 h 09 min
